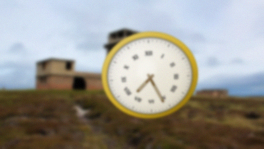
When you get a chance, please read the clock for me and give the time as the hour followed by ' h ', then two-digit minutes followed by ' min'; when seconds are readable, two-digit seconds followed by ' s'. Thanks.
7 h 26 min
